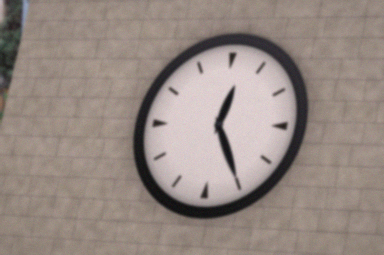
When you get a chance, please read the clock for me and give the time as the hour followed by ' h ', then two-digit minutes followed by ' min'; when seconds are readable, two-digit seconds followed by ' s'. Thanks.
12 h 25 min
